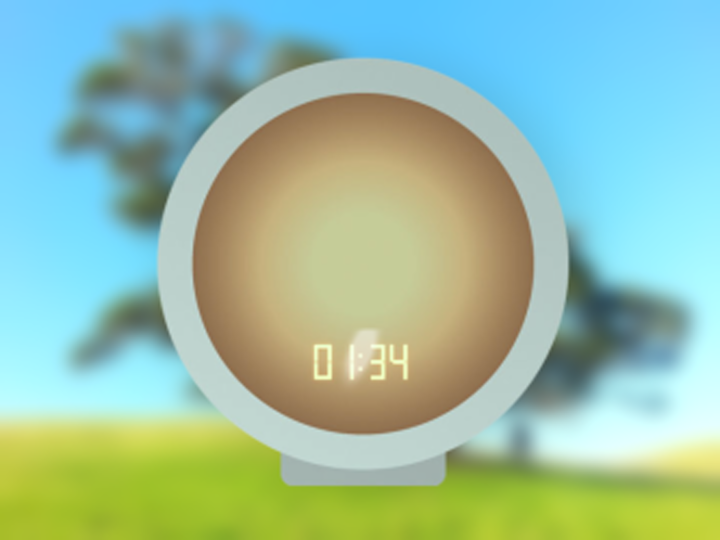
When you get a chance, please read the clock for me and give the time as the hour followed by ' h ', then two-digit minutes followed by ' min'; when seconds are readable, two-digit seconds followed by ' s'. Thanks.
1 h 34 min
